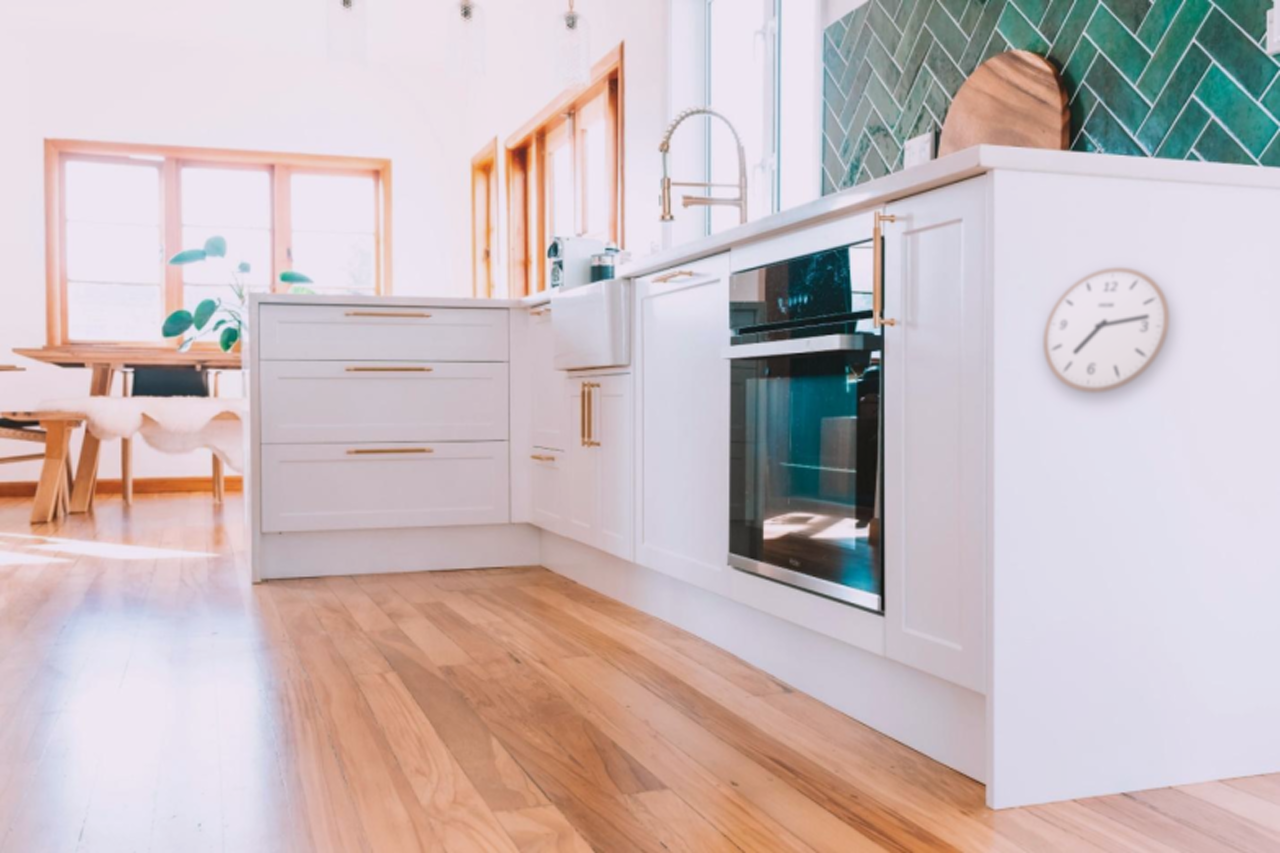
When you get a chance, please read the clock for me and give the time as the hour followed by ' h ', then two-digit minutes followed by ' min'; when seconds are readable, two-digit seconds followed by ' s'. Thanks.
7 h 13 min
